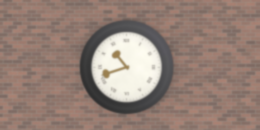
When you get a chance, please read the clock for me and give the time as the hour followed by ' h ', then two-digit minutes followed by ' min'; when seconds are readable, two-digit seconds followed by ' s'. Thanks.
10 h 42 min
